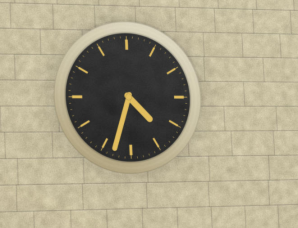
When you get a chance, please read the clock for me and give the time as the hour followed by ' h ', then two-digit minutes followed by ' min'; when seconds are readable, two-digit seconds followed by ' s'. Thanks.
4 h 33 min
